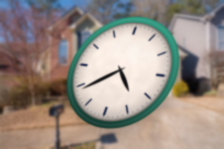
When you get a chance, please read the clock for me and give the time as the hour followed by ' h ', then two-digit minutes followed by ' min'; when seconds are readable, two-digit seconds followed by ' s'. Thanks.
4 h 39 min
